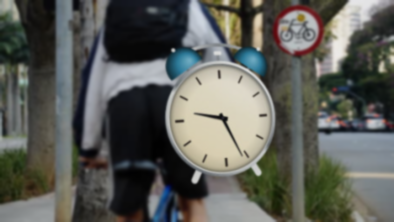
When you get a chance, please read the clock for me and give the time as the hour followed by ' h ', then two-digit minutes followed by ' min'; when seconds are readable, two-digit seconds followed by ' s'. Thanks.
9 h 26 min
